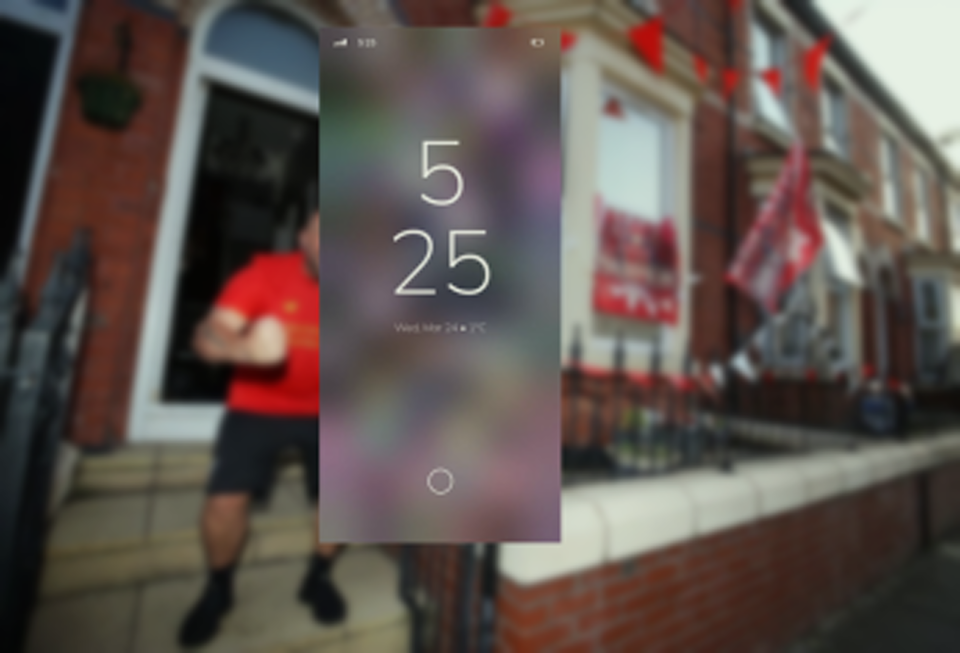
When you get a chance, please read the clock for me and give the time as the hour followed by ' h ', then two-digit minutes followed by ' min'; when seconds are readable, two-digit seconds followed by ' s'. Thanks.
5 h 25 min
